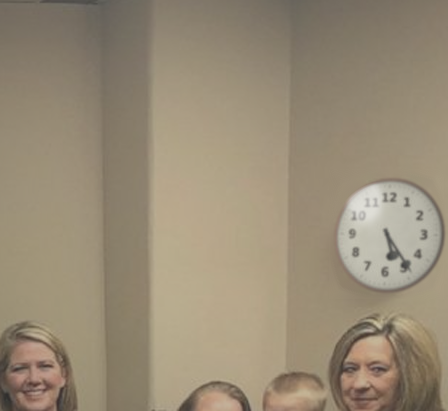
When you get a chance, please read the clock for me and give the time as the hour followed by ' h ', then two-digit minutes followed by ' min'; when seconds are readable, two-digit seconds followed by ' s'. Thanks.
5 h 24 min
